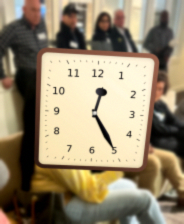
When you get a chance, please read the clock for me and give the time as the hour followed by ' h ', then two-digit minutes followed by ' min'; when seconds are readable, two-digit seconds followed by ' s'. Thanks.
12 h 25 min
